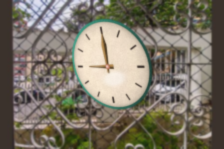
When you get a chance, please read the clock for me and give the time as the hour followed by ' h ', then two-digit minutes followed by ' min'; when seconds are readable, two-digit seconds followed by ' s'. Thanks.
9 h 00 min
